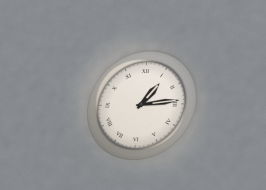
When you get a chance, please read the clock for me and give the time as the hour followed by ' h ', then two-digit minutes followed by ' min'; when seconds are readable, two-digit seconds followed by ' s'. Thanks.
1 h 14 min
